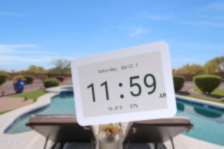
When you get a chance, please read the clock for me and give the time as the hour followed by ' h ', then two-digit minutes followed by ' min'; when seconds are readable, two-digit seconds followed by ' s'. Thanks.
11 h 59 min
